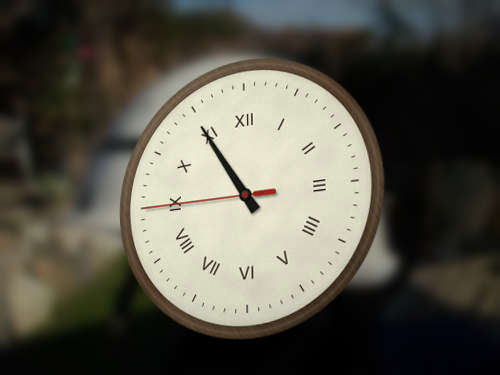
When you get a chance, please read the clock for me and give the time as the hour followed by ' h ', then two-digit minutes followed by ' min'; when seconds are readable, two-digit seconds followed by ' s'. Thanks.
10 h 54 min 45 s
